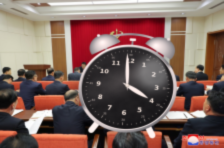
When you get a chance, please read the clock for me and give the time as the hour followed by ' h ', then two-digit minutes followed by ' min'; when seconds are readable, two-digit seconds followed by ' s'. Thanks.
3 h 59 min
